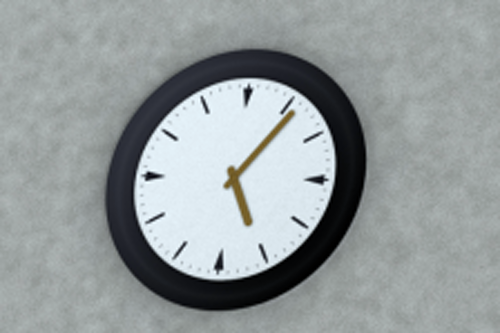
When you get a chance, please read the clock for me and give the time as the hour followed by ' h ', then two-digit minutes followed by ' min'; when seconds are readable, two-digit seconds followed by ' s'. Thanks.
5 h 06 min
